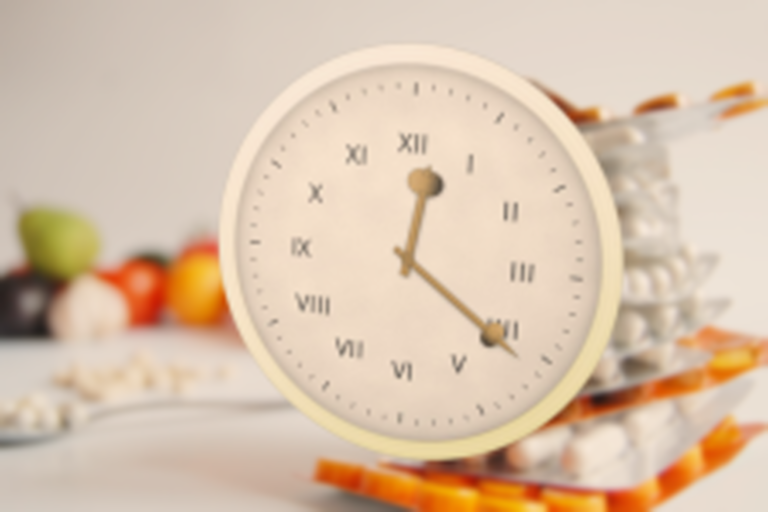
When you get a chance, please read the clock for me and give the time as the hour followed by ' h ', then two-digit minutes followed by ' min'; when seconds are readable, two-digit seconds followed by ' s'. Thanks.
12 h 21 min
